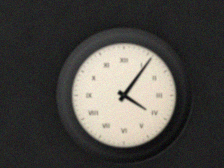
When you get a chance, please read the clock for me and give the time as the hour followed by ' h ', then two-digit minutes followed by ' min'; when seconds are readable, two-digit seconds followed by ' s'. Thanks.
4 h 06 min
